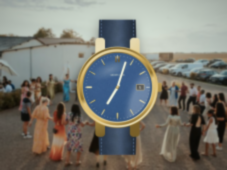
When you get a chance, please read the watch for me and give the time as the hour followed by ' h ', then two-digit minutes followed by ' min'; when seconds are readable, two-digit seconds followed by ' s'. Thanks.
7 h 03 min
